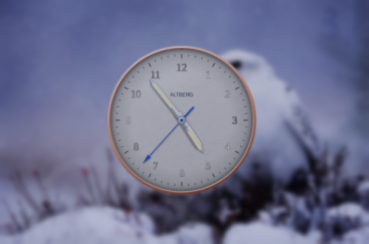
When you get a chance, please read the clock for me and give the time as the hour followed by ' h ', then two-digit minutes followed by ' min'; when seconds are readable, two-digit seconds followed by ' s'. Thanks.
4 h 53 min 37 s
